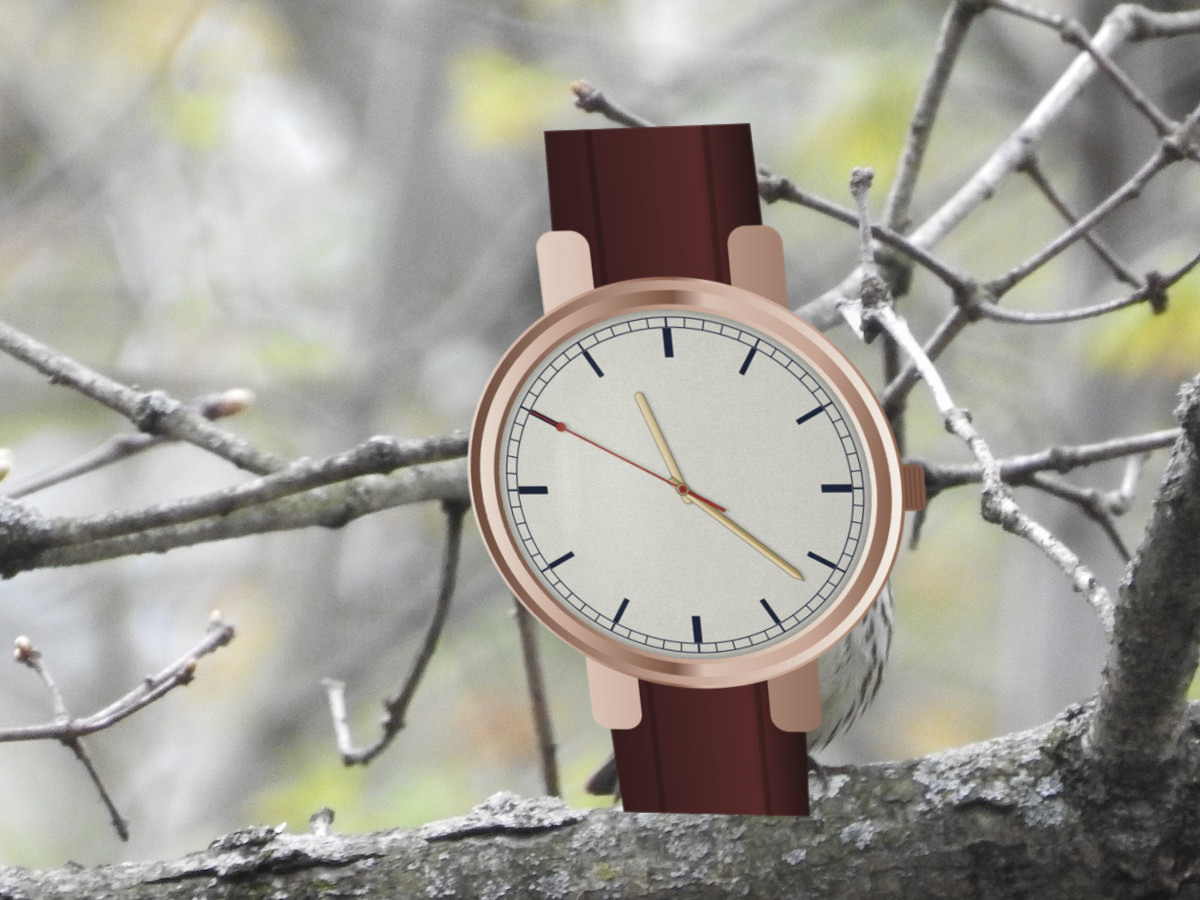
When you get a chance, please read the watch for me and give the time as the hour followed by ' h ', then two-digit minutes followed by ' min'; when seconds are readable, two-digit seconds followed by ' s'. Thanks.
11 h 21 min 50 s
